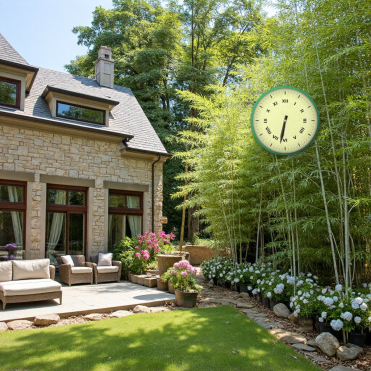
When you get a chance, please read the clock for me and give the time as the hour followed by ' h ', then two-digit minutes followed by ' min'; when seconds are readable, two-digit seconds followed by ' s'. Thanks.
6 h 32 min
